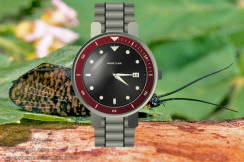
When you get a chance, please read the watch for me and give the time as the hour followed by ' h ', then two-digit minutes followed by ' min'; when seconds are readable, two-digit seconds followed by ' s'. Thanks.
4 h 15 min
